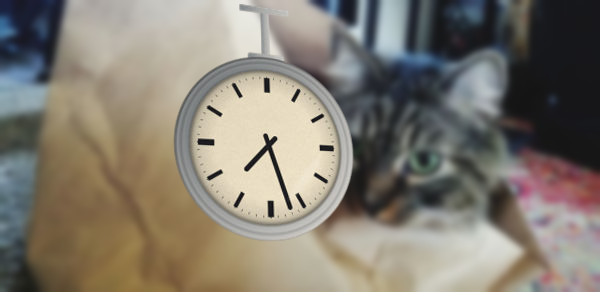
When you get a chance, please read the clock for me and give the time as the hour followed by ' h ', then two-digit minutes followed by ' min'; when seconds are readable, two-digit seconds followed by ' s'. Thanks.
7 h 27 min
